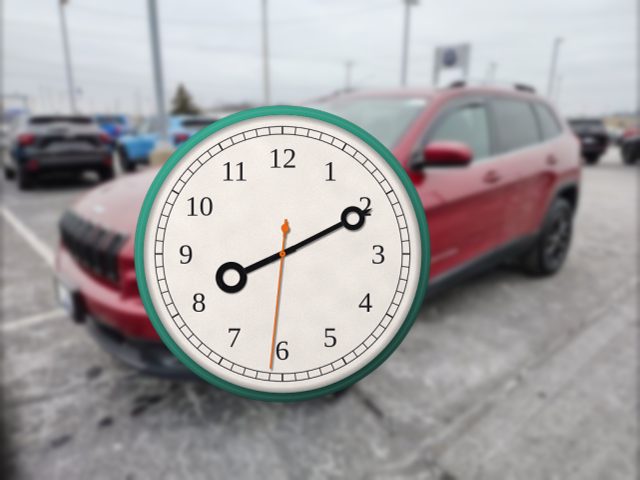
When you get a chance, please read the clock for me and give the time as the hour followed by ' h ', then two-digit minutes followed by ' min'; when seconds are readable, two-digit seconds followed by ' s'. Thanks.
8 h 10 min 31 s
